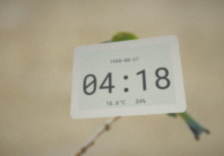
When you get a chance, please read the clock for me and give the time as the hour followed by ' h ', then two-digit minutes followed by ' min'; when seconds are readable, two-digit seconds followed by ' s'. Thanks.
4 h 18 min
